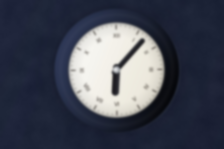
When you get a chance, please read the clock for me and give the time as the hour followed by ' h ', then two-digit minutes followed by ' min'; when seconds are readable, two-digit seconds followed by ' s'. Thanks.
6 h 07 min
